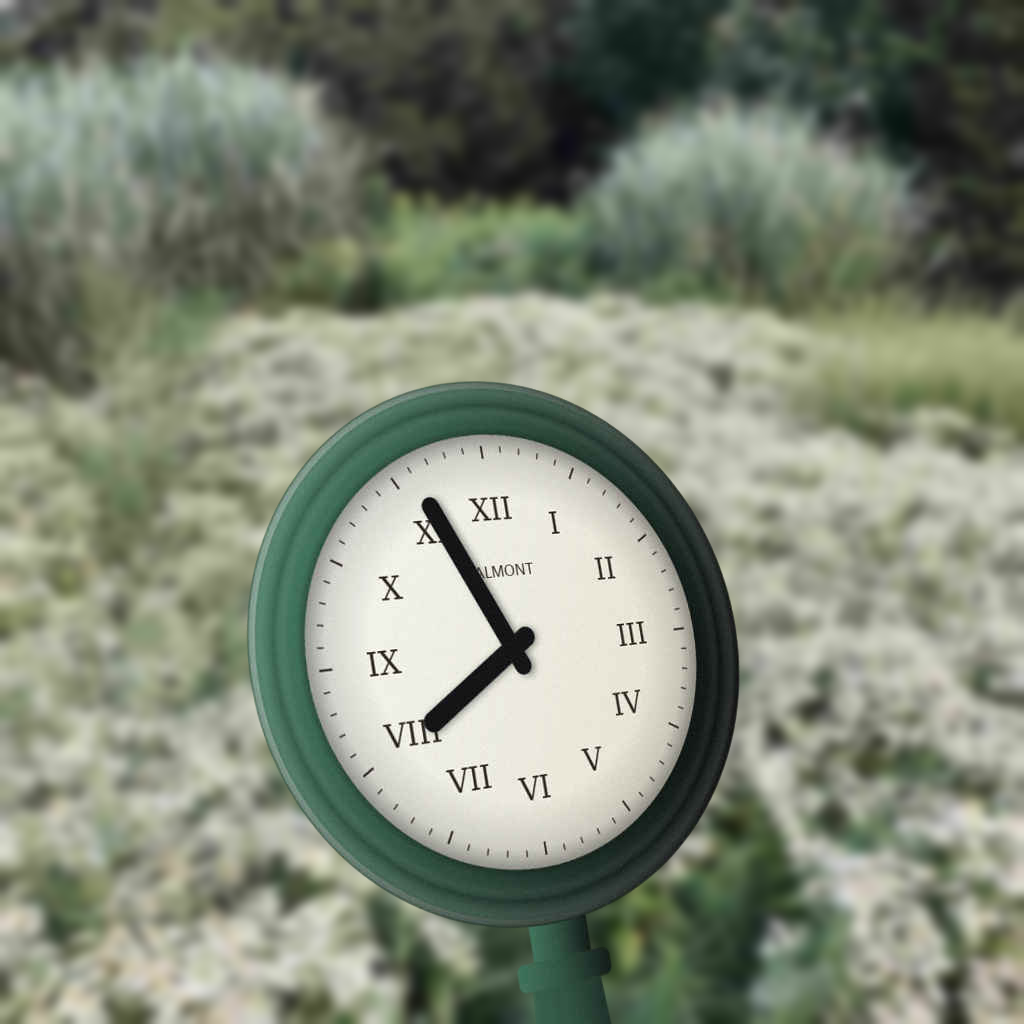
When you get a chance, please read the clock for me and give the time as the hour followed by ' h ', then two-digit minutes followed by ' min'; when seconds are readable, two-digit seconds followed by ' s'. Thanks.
7 h 56 min
